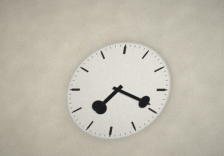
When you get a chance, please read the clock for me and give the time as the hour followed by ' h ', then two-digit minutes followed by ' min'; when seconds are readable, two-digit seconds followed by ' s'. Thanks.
7 h 19 min
